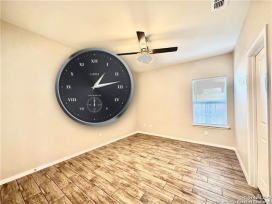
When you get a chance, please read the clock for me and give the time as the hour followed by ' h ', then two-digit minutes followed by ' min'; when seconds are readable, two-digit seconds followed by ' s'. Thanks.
1 h 13 min
